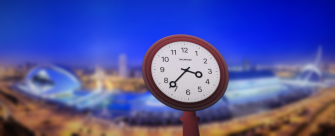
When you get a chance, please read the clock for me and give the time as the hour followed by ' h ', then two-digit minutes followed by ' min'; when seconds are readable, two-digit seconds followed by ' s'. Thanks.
3 h 37 min
